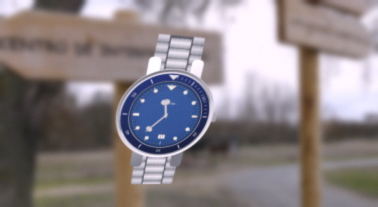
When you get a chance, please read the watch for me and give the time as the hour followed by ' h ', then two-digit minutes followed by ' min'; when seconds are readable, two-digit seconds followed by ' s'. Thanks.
11 h 37 min
